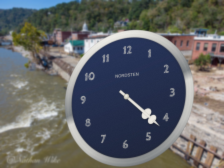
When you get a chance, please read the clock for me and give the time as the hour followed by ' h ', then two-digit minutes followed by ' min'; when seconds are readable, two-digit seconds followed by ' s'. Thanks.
4 h 22 min
